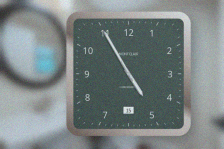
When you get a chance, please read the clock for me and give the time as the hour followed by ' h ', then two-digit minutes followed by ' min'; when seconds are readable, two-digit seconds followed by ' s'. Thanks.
4 h 55 min
